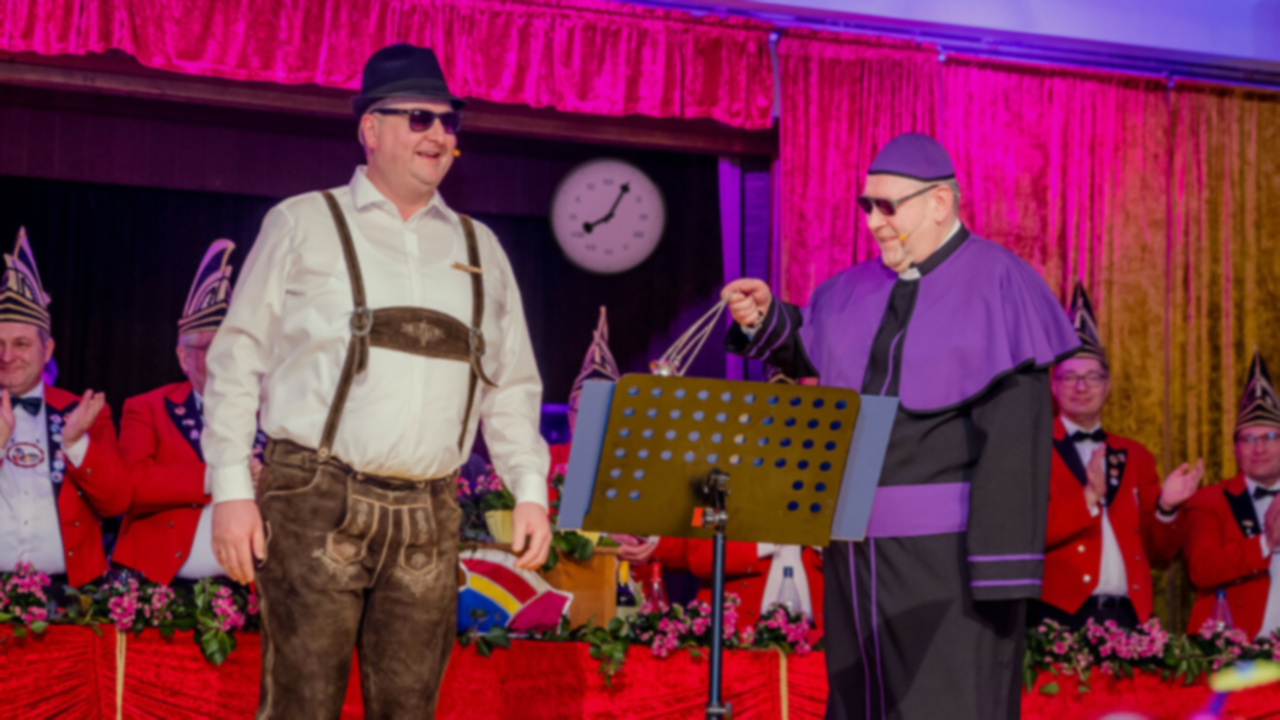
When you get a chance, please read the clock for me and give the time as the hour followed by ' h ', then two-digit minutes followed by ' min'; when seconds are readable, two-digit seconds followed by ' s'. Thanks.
8 h 05 min
